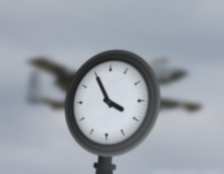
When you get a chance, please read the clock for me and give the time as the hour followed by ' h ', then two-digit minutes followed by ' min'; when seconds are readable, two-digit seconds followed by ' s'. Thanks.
3 h 55 min
